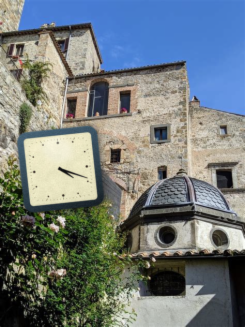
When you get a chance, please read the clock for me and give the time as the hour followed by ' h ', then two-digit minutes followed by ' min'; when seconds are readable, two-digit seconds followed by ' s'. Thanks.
4 h 19 min
